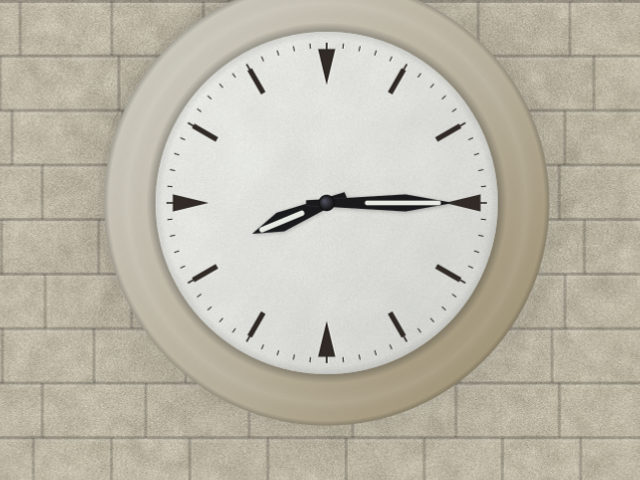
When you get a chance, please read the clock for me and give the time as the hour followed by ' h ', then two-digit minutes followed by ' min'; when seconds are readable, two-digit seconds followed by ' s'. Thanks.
8 h 15 min
